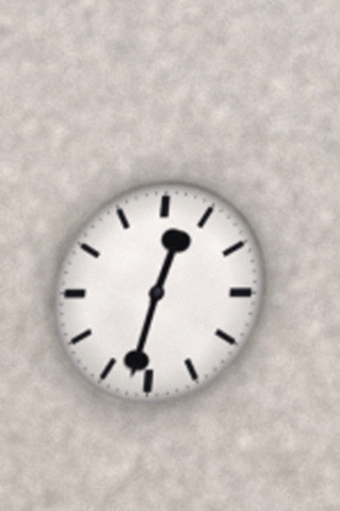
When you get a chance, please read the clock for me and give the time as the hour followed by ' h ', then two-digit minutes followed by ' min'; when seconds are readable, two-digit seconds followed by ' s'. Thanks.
12 h 32 min
